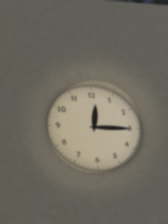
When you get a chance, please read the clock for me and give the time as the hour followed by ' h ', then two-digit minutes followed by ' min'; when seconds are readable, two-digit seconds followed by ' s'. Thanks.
12 h 15 min
